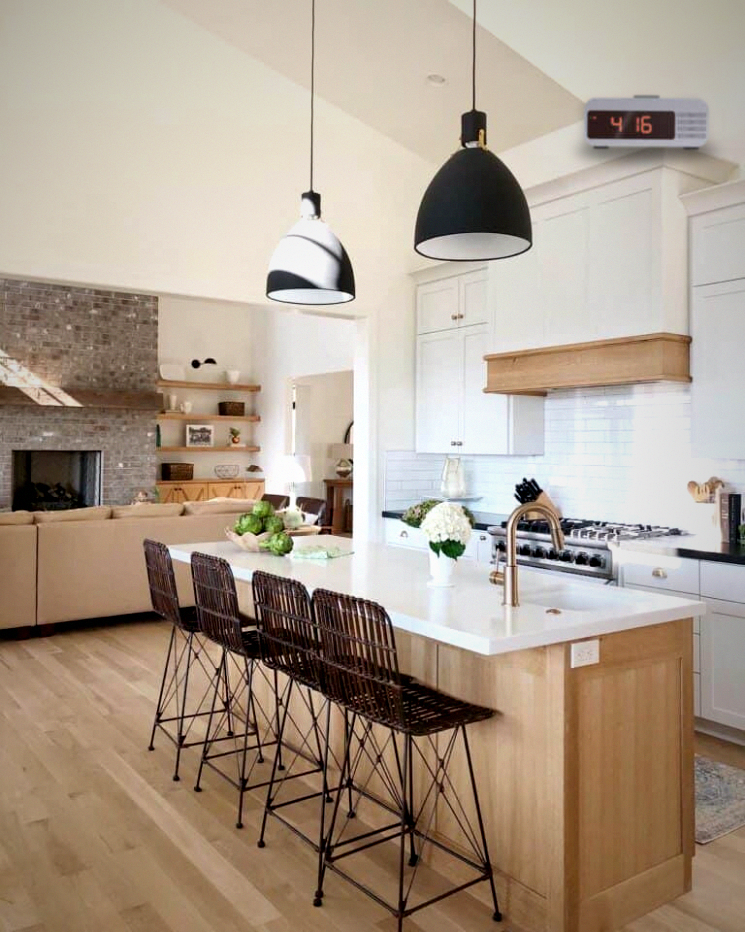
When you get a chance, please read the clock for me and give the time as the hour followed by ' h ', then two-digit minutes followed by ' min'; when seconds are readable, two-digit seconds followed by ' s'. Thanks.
4 h 16 min
